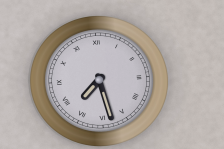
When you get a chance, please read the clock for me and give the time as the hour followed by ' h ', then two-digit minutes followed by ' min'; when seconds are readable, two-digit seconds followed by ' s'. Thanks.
7 h 28 min
